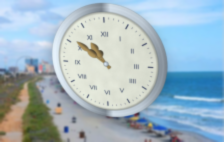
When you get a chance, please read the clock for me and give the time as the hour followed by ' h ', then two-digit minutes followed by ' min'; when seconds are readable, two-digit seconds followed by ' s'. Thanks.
10 h 51 min
